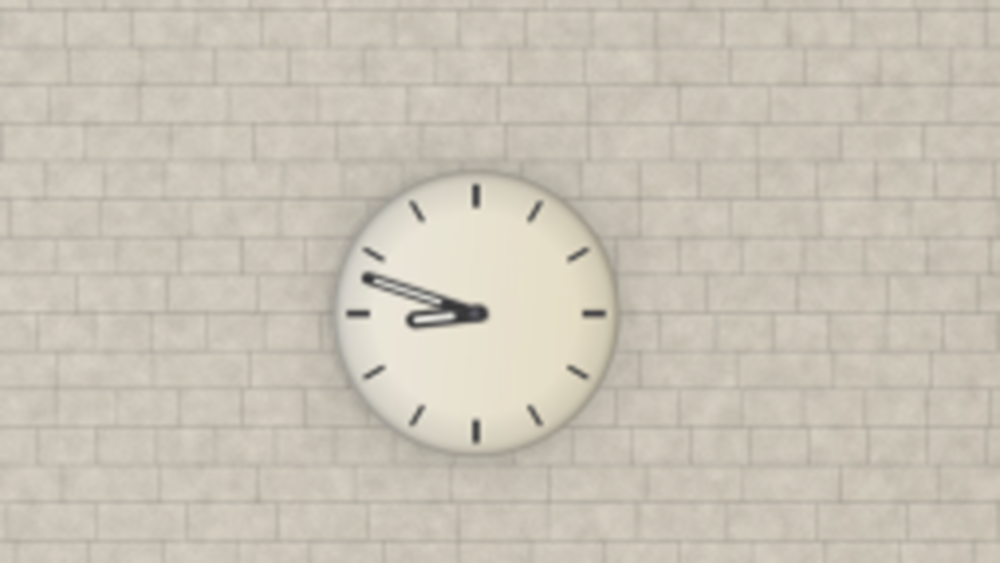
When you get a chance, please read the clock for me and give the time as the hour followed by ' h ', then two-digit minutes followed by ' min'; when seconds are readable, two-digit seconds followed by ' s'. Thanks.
8 h 48 min
